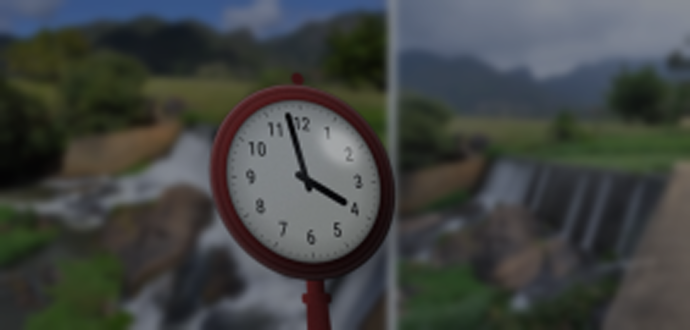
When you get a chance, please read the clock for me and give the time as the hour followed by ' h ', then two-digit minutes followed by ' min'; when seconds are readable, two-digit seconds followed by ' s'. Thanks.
3 h 58 min
